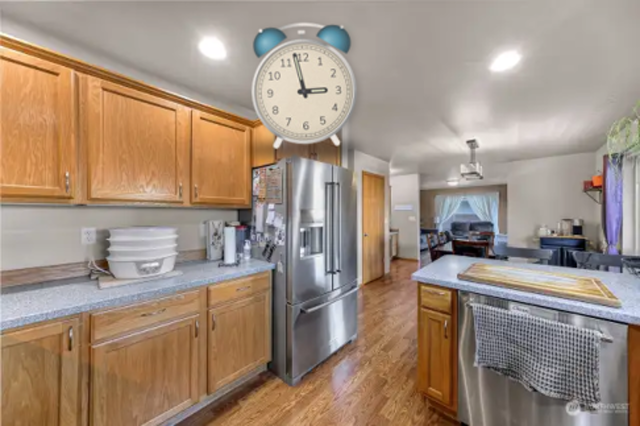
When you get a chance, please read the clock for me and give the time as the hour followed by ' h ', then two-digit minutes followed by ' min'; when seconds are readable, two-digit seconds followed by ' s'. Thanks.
2 h 58 min
